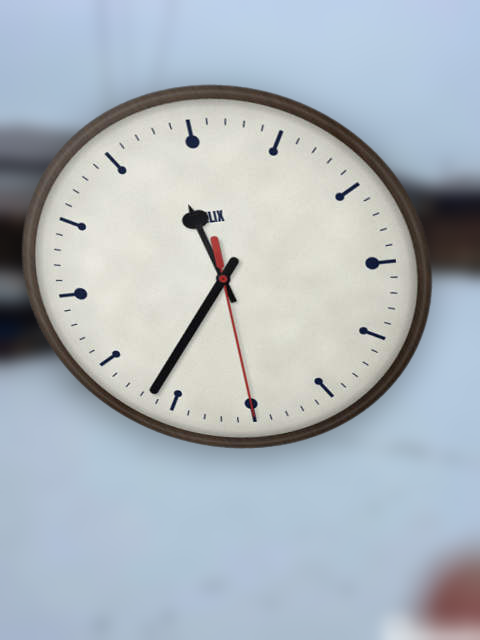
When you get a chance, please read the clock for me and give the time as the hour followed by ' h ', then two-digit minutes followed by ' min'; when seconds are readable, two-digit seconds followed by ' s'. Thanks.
11 h 36 min 30 s
